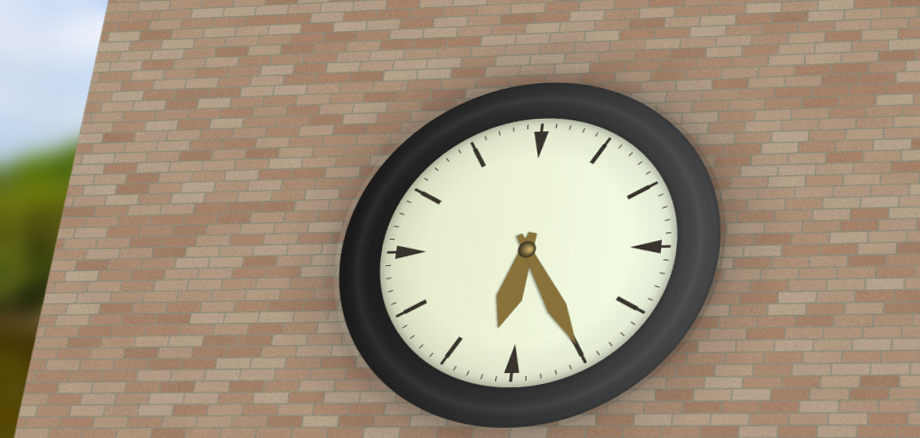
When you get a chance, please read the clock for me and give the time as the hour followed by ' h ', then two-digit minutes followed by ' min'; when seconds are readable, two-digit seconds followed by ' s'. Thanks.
6 h 25 min
